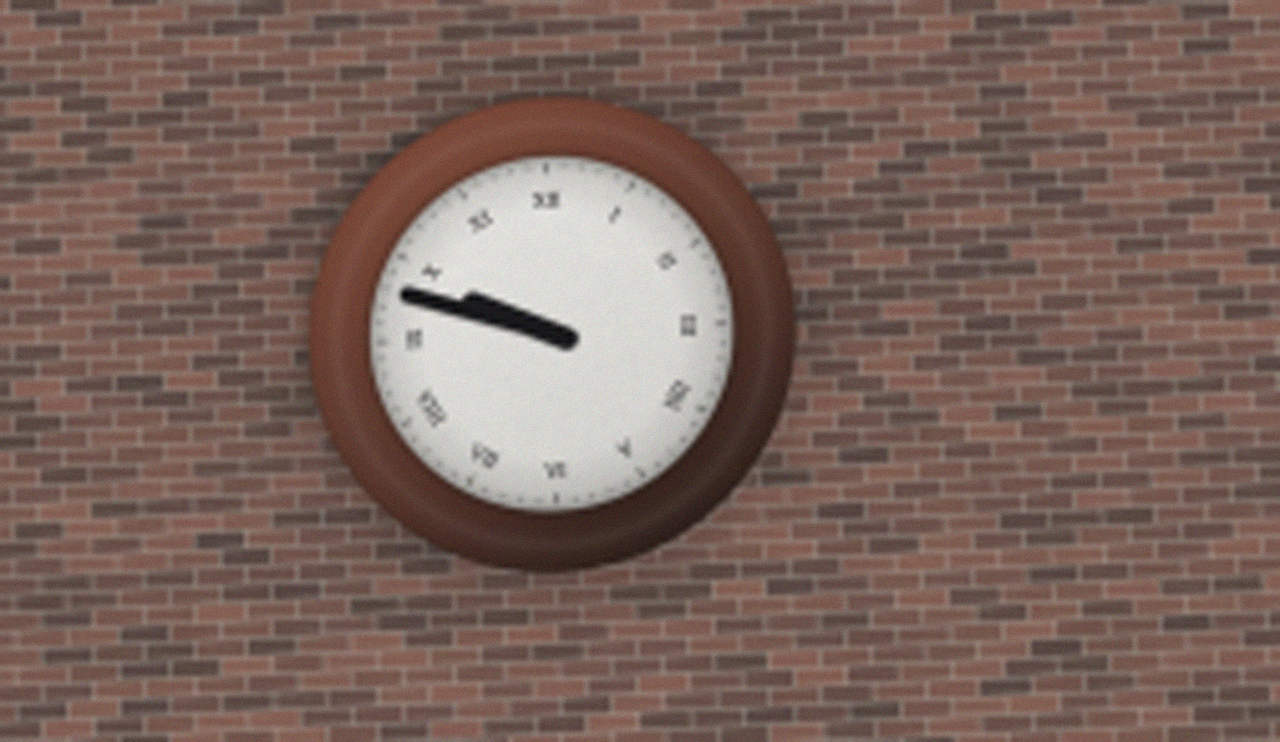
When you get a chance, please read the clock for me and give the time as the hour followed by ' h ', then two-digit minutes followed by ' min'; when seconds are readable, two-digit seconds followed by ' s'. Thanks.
9 h 48 min
